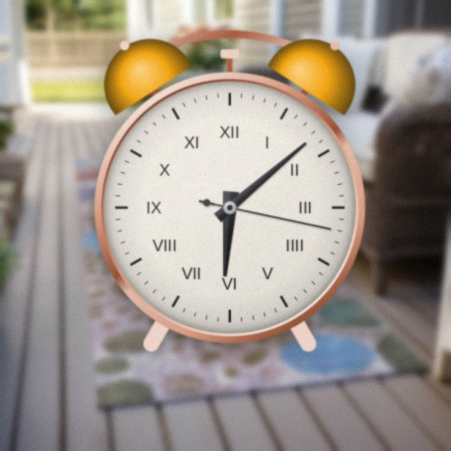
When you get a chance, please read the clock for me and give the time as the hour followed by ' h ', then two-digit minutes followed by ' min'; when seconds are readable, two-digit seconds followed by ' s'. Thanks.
6 h 08 min 17 s
